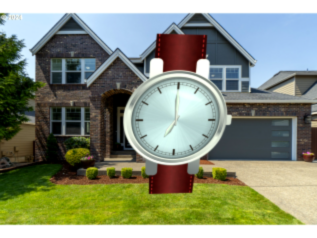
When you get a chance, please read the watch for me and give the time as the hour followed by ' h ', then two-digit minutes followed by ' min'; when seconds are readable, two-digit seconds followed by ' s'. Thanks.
7 h 00 min
